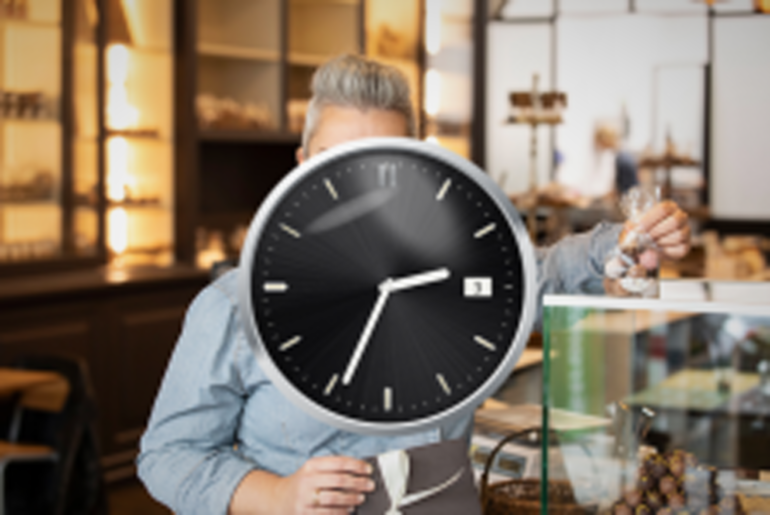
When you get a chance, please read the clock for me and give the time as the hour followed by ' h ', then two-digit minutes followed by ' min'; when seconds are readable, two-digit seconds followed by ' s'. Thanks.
2 h 34 min
